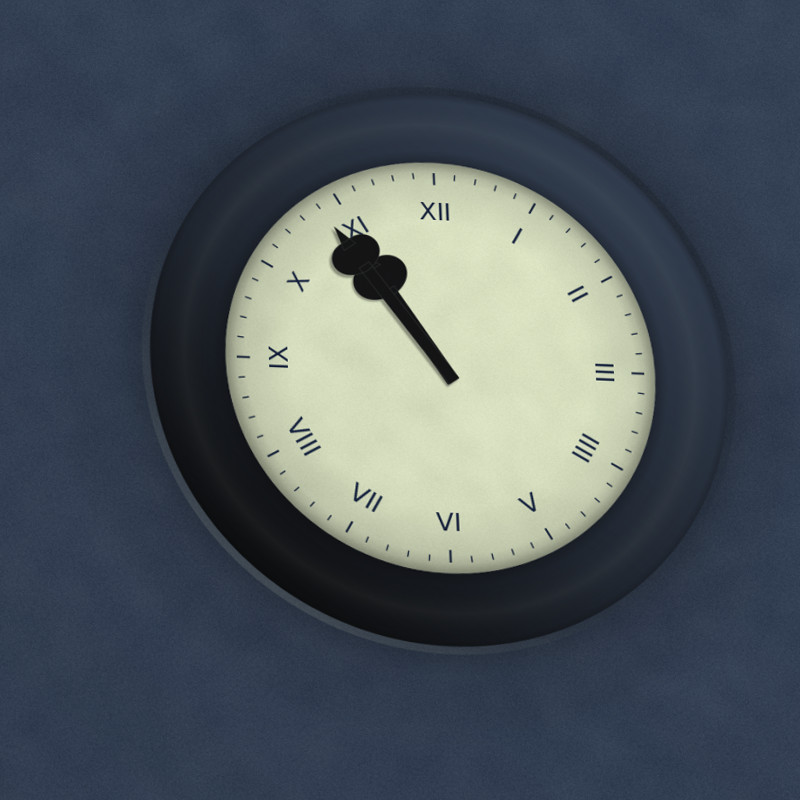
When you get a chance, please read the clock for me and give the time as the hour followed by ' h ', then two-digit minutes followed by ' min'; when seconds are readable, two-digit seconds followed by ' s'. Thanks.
10 h 54 min
